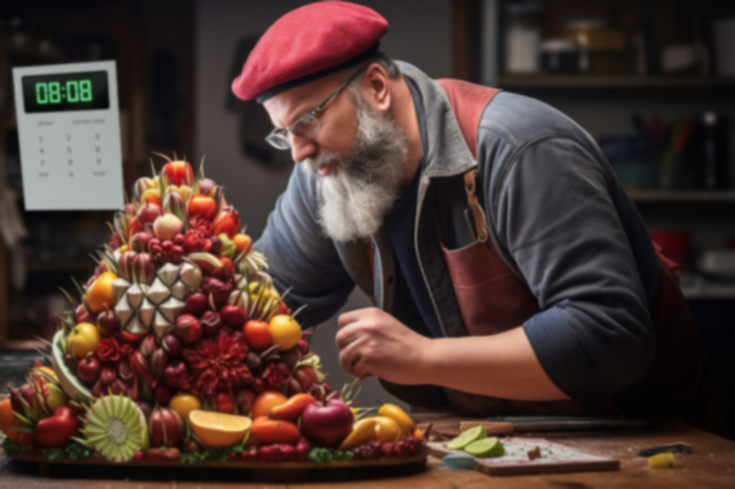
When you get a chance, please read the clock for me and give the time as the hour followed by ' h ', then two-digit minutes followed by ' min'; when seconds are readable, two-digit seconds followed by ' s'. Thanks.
8 h 08 min
